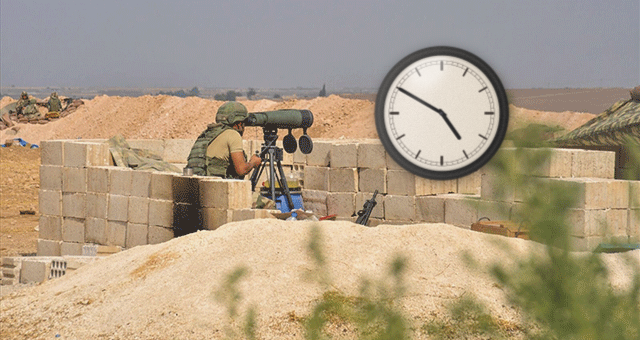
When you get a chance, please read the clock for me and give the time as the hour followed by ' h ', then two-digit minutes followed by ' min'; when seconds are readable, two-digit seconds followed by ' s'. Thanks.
4 h 50 min
